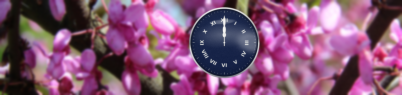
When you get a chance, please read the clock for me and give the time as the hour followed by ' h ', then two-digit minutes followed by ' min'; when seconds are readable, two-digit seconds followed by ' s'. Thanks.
12 h 00 min
